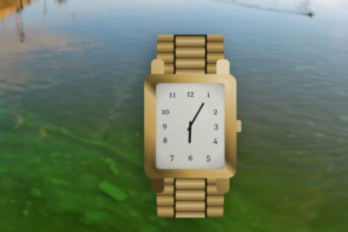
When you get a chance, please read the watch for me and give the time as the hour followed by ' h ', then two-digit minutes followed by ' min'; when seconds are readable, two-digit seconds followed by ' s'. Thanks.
6 h 05 min
